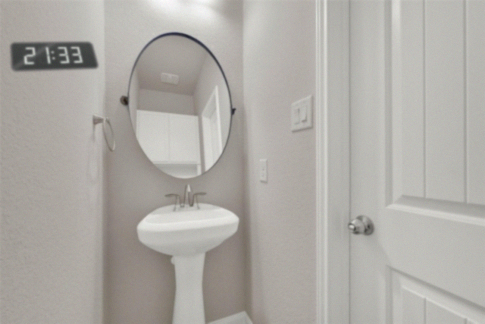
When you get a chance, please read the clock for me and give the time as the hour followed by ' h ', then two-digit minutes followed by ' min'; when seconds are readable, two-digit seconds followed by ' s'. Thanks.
21 h 33 min
